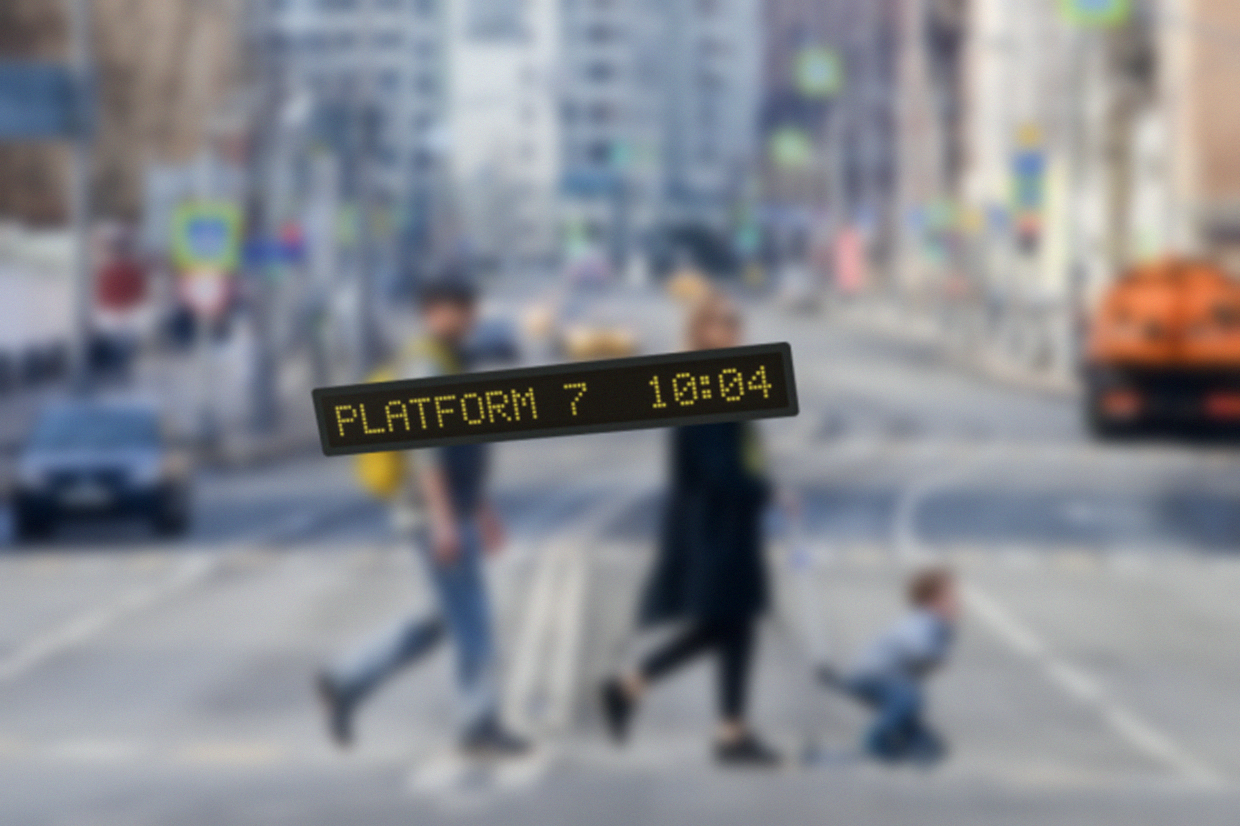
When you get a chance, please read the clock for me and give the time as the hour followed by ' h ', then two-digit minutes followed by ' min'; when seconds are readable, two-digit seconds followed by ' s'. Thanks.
10 h 04 min
